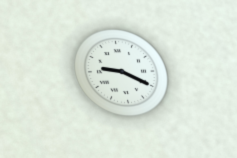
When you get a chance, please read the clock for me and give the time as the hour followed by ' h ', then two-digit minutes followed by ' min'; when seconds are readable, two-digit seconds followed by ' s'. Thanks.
9 h 20 min
